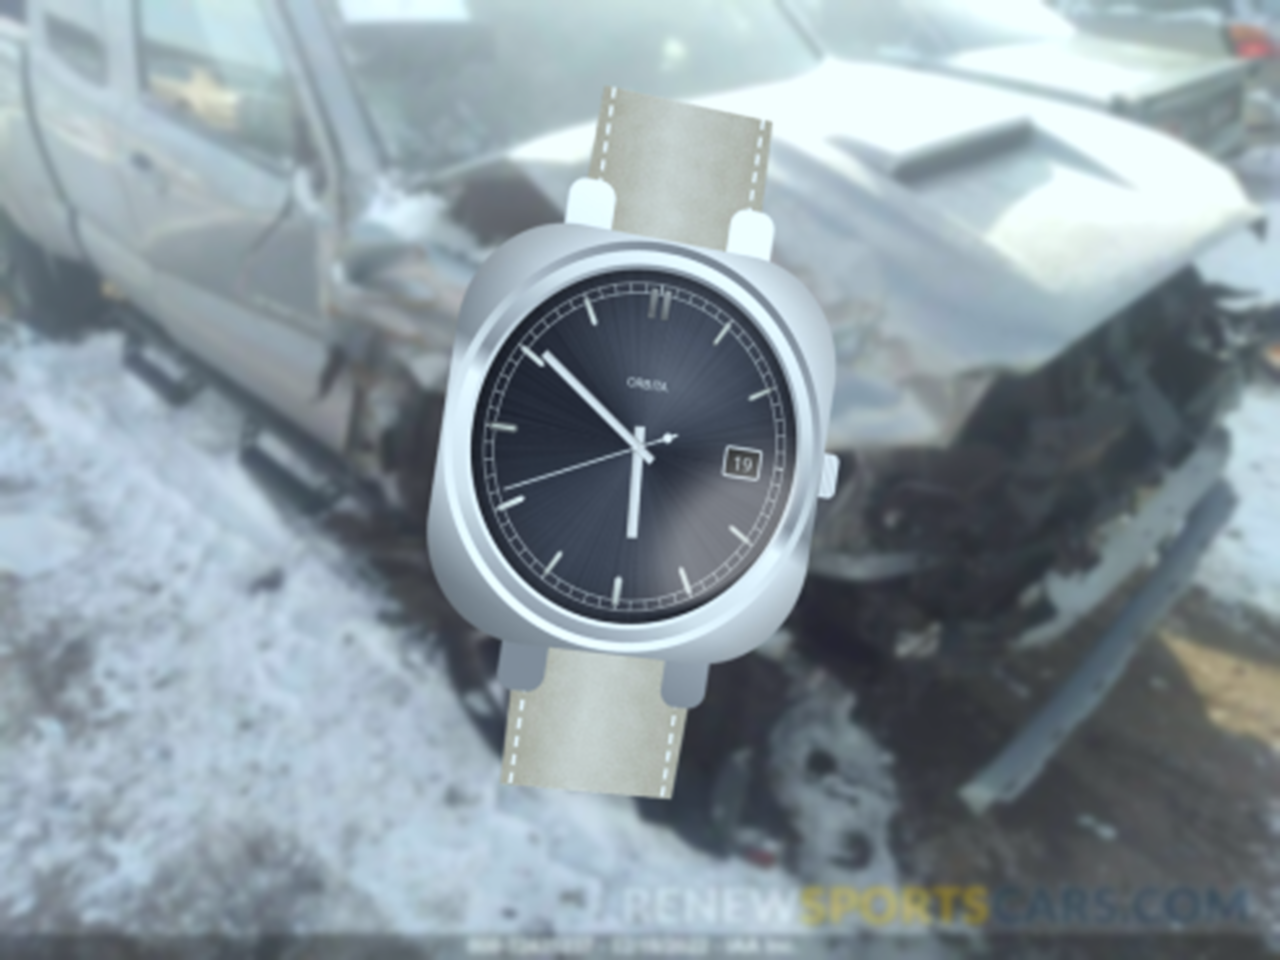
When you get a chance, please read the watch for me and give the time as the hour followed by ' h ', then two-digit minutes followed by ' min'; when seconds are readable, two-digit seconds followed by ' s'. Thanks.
5 h 50 min 41 s
